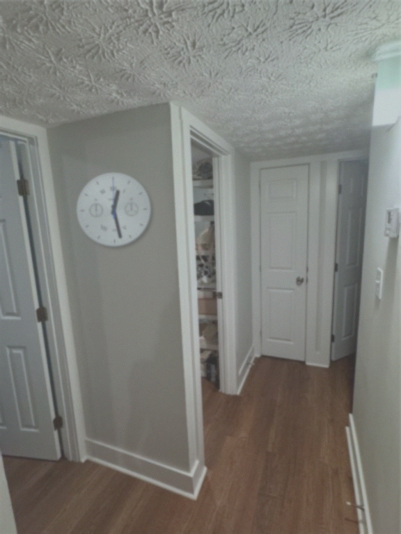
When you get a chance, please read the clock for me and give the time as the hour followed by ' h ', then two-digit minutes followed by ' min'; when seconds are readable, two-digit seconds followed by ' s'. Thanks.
12 h 28 min
